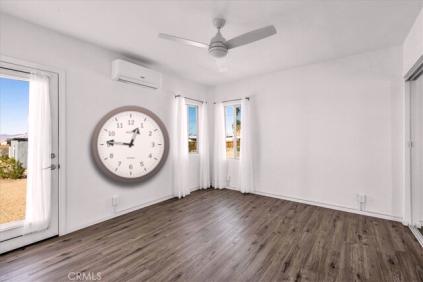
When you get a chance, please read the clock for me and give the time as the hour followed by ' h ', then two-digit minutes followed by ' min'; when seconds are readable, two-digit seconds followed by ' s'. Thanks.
12 h 46 min
